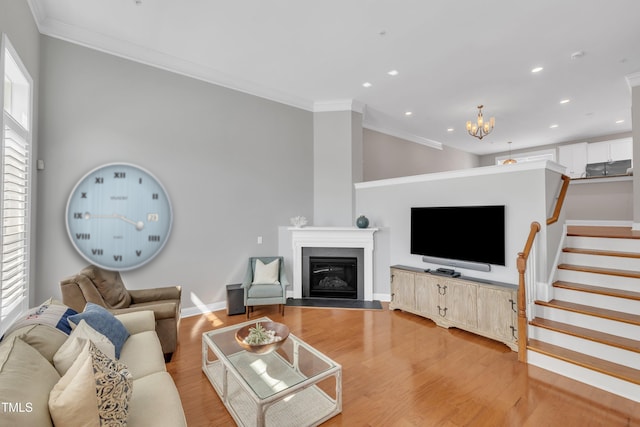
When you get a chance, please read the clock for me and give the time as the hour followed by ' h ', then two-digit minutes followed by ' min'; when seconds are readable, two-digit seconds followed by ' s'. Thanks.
3 h 45 min
